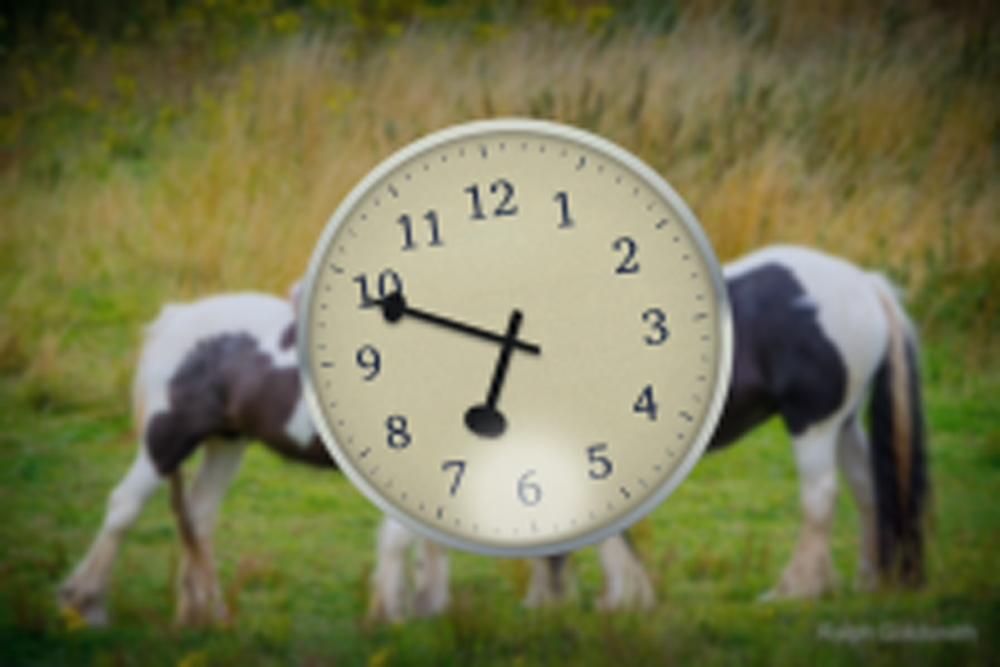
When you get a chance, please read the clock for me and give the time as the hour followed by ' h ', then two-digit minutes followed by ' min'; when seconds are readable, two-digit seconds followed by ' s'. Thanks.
6 h 49 min
